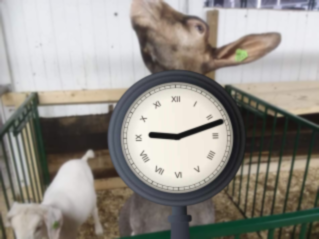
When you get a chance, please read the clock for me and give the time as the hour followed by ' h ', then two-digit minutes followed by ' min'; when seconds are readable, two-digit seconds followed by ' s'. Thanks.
9 h 12 min
